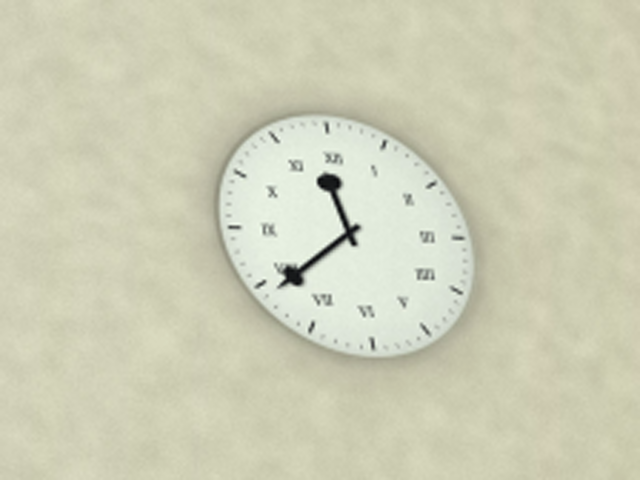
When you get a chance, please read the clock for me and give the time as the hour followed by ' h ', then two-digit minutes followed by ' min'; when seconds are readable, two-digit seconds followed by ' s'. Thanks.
11 h 39 min
